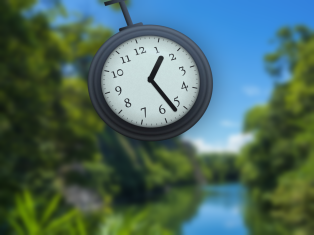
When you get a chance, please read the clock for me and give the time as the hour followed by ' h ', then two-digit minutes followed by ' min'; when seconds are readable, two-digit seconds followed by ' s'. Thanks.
1 h 27 min
